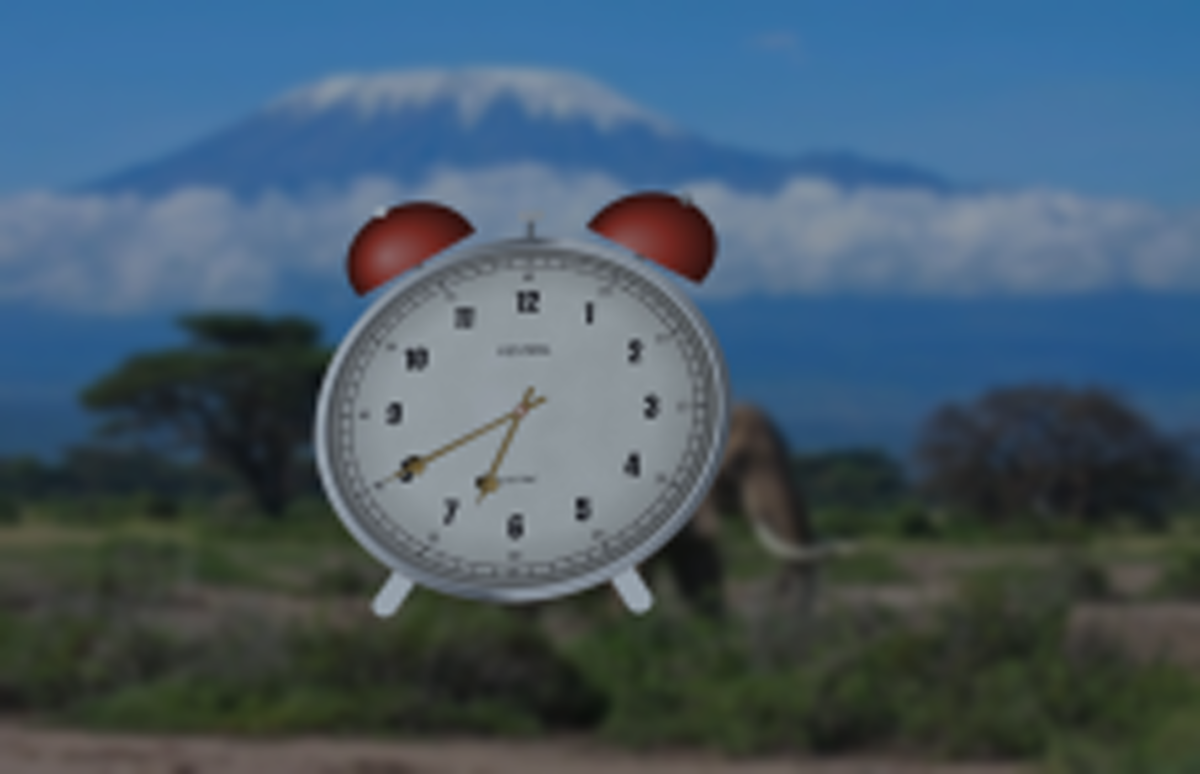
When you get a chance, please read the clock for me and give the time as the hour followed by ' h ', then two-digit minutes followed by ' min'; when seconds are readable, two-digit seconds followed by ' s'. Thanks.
6 h 40 min
